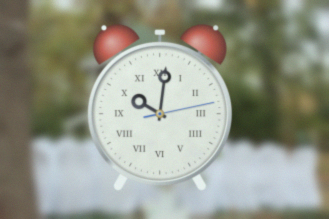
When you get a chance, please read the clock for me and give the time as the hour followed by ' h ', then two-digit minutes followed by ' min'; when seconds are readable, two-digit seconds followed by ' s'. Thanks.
10 h 01 min 13 s
